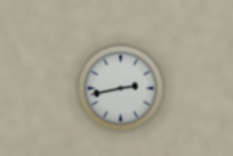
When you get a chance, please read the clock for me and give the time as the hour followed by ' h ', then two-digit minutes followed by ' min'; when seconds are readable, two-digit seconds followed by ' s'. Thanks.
2 h 43 min
